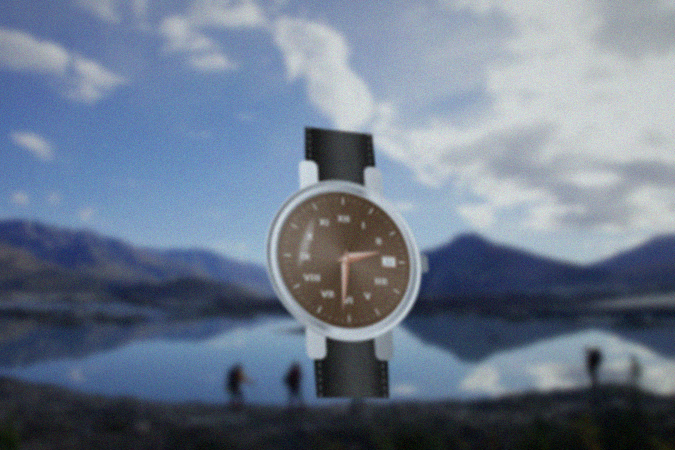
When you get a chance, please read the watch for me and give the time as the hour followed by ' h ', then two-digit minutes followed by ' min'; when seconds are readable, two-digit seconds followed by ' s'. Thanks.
2 h 31 min
